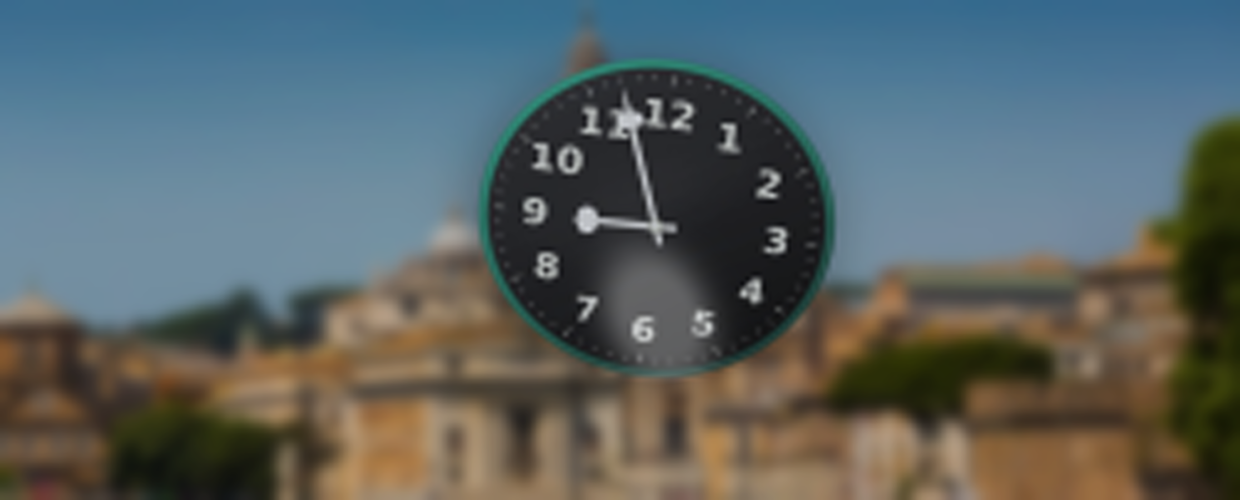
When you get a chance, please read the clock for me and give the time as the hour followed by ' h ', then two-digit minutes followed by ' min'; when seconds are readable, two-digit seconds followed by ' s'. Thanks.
8 h 57 min
